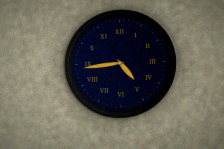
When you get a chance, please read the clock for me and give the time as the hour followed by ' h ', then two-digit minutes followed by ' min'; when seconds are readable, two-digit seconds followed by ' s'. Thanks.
4 h 44 min
